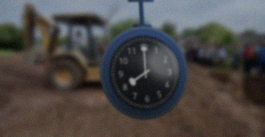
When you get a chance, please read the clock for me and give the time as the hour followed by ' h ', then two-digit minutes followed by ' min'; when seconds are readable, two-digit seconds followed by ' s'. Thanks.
8 h 00 min
